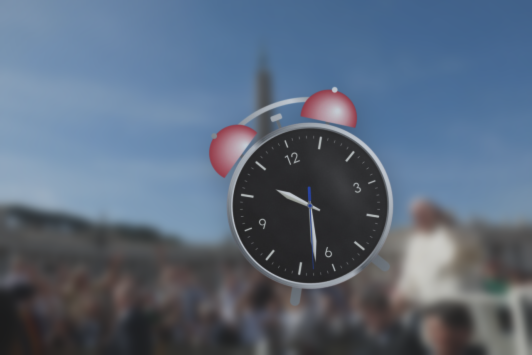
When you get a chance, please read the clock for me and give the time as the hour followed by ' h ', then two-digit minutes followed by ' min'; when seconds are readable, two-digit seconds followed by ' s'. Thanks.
10 h 32 min 33 s
